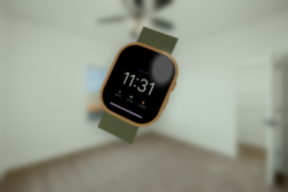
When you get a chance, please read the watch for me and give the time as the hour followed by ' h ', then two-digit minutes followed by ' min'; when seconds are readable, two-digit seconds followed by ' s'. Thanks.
11 h 31 min
